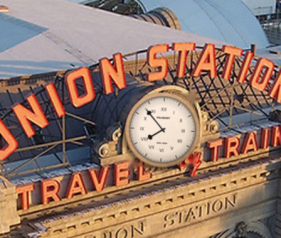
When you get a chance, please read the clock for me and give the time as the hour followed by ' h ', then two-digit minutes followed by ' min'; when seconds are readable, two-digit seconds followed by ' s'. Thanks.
7 h 53 min
